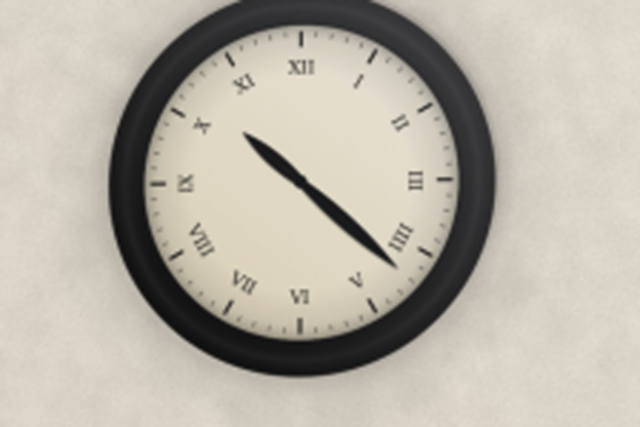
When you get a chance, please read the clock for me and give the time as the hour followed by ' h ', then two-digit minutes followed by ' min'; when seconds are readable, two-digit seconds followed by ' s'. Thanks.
10 h 22 min
